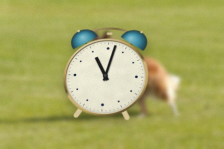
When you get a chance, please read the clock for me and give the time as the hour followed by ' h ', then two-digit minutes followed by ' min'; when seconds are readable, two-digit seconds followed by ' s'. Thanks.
11 h 02 min
